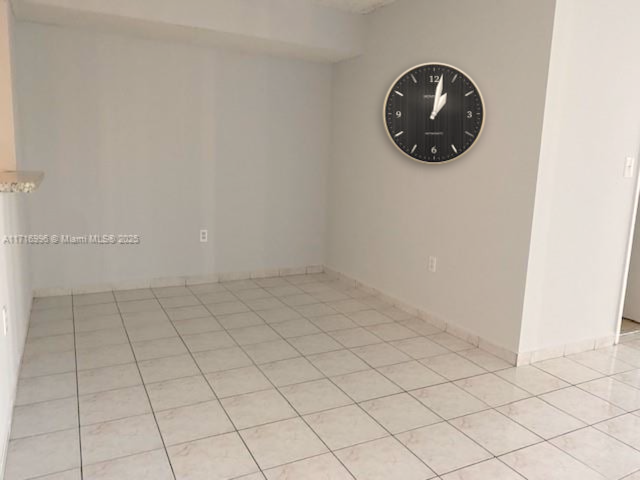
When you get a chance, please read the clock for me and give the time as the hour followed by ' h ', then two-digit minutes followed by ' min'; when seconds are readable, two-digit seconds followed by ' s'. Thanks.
1 h 02 min
